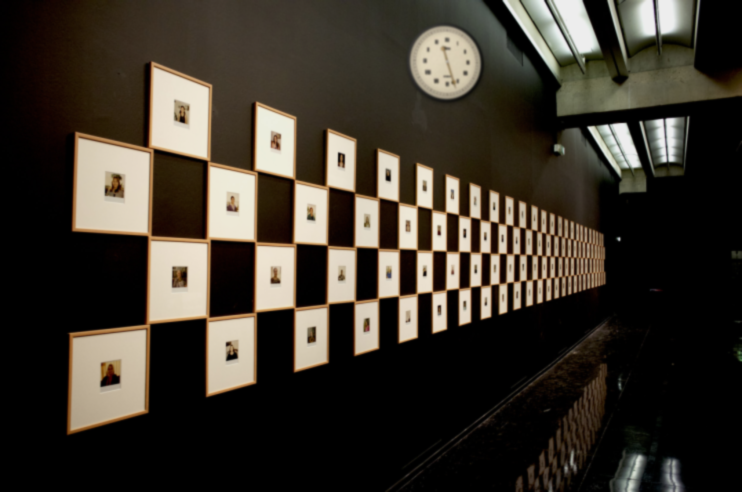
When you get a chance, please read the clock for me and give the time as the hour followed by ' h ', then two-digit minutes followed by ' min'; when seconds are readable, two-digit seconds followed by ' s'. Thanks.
11 h 27 min
